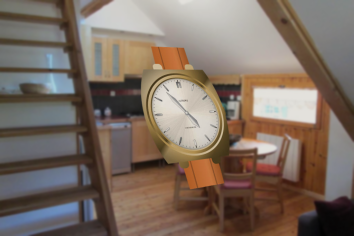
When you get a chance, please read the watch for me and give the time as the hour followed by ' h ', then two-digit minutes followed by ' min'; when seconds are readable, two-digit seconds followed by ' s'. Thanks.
4 h 54 min
